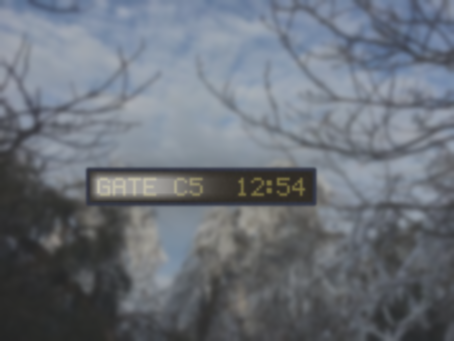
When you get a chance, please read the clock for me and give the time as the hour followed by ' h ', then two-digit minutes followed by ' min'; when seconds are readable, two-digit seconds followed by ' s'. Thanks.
12 h 54 min
